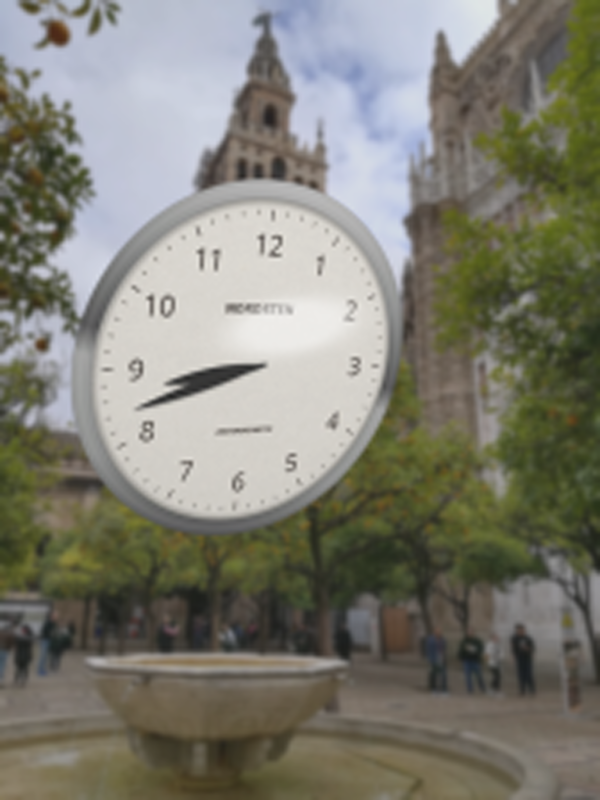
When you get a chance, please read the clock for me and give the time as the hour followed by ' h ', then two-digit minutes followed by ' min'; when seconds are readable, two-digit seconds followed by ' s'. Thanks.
8 h 42 min
